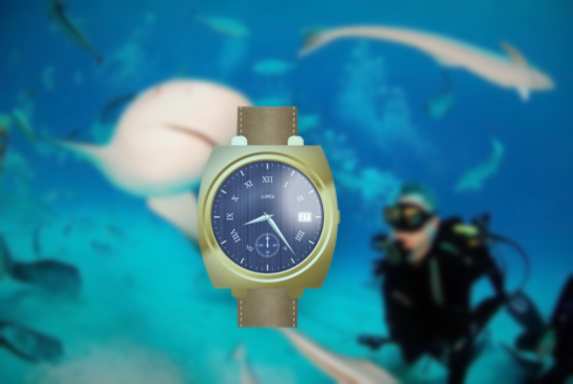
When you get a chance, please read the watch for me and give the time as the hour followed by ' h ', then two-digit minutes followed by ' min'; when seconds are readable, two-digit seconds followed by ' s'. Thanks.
8 h 24 min
